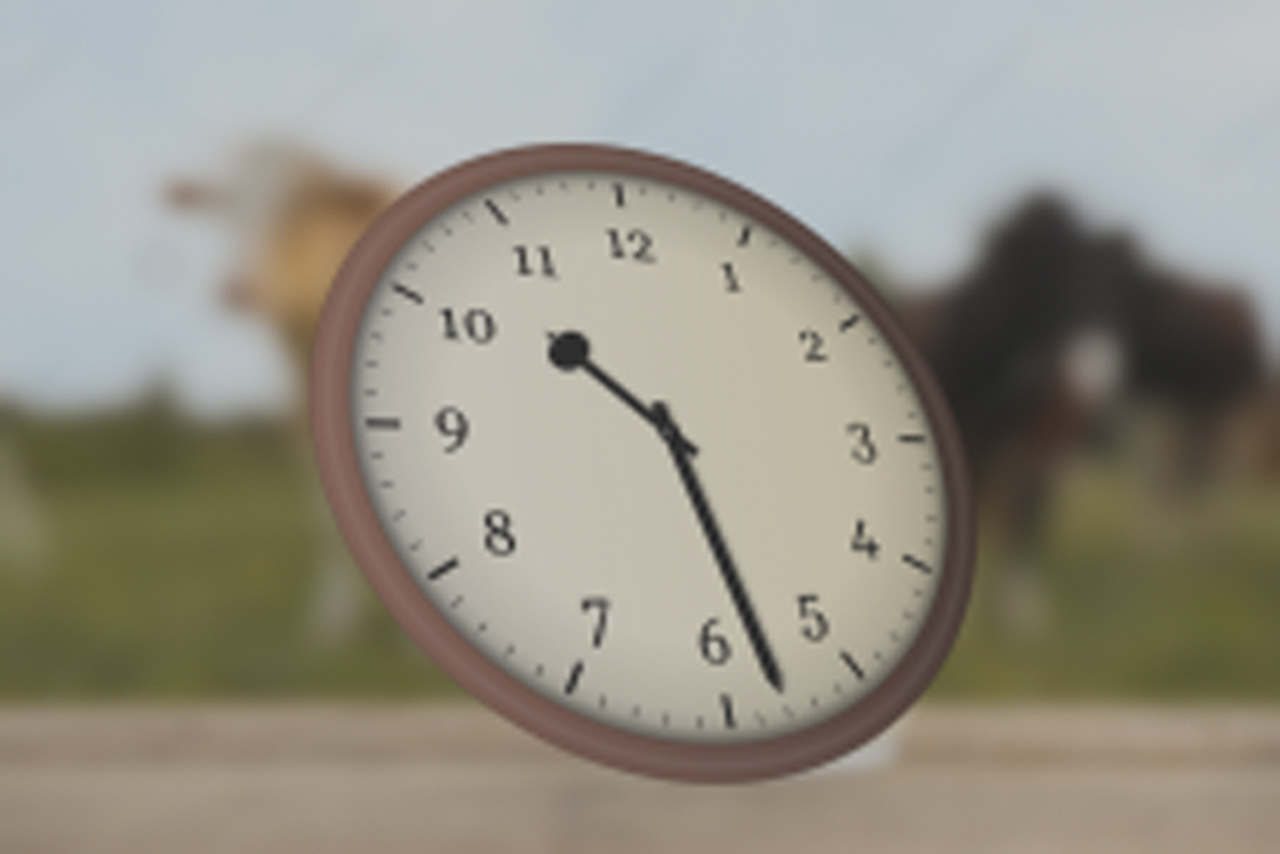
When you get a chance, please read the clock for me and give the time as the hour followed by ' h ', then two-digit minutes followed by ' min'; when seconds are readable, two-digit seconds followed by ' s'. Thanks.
10 h 28 min
